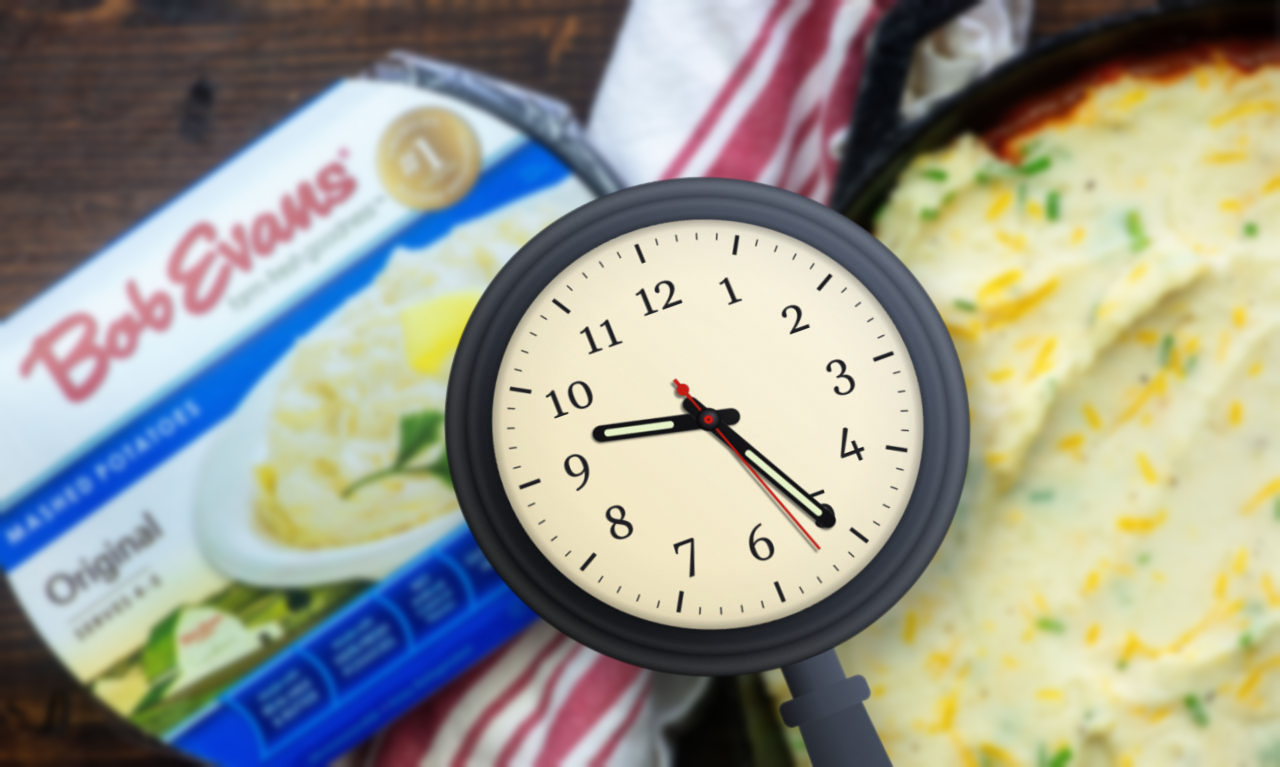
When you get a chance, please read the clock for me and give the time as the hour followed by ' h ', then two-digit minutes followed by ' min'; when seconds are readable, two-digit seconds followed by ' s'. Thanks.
9 h 25 min 27 s
